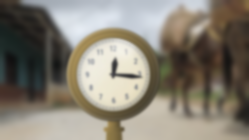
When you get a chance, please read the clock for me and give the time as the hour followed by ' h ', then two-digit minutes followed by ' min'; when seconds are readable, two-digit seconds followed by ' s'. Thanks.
12 h 16 min
